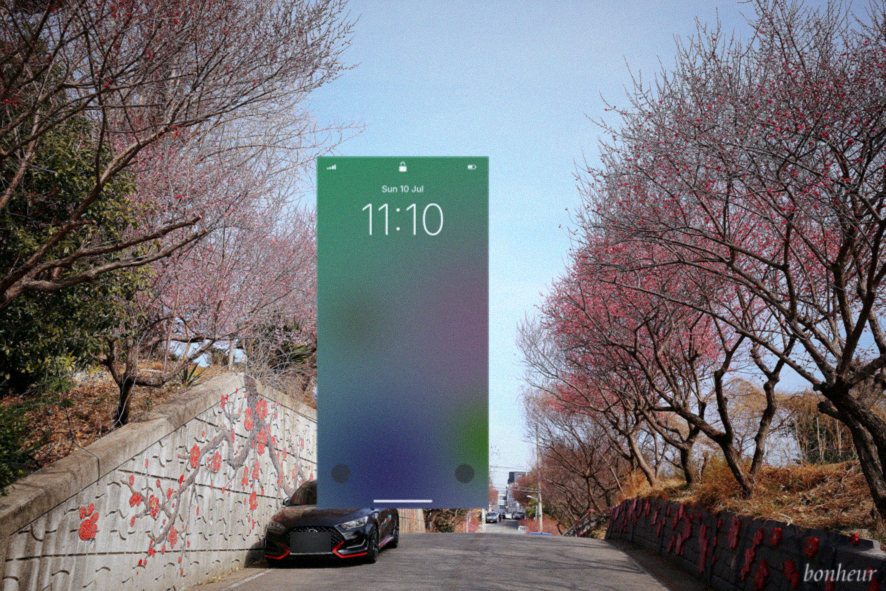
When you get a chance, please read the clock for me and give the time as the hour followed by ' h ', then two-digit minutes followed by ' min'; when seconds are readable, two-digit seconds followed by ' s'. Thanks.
11 h 10 min
